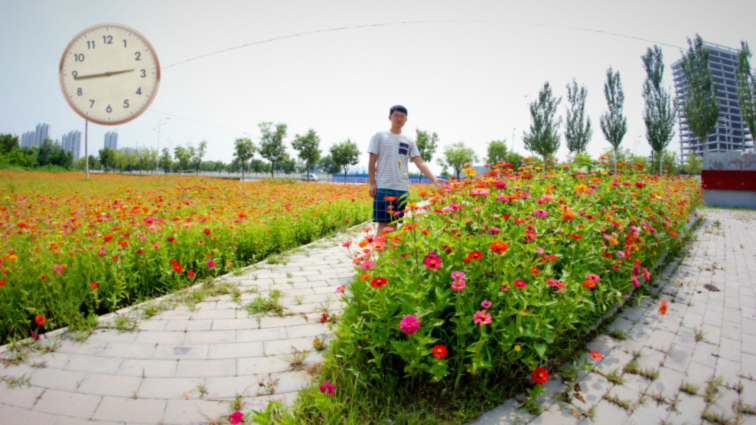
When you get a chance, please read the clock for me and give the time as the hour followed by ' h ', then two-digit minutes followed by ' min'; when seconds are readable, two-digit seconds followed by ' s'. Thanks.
2 h 44 min
